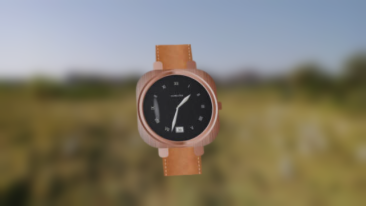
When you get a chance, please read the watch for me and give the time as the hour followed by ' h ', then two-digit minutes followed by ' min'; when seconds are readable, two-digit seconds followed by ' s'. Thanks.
1 h 33 min
